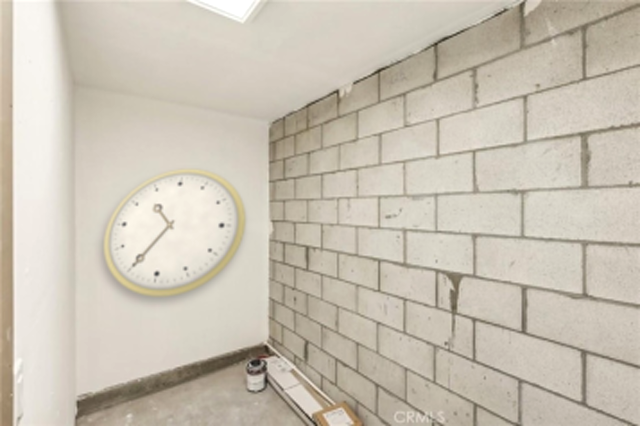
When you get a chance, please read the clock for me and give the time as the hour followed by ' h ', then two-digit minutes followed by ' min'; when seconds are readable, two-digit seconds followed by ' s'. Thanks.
10 h 35 min
